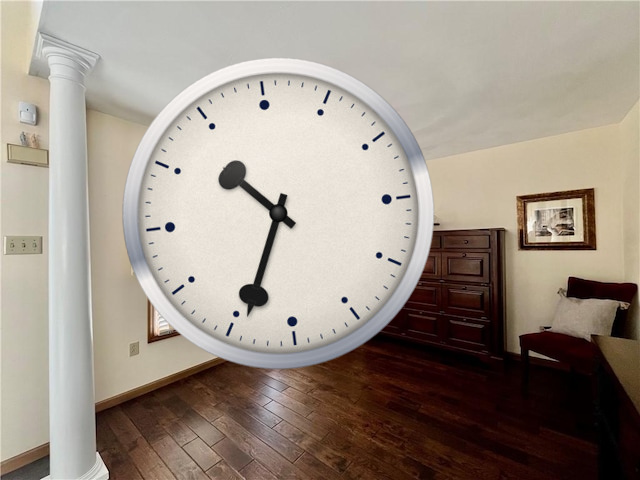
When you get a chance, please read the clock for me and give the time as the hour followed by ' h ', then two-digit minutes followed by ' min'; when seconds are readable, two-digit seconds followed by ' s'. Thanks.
10 h 34 min
